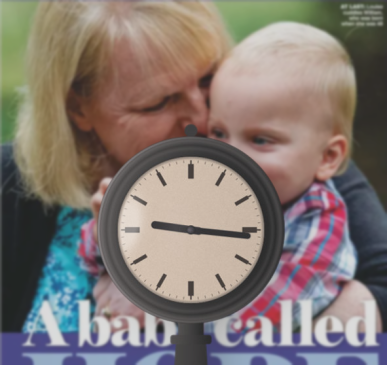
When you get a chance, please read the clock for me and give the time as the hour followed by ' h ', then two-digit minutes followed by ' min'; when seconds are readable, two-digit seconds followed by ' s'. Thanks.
9 h 16 min
